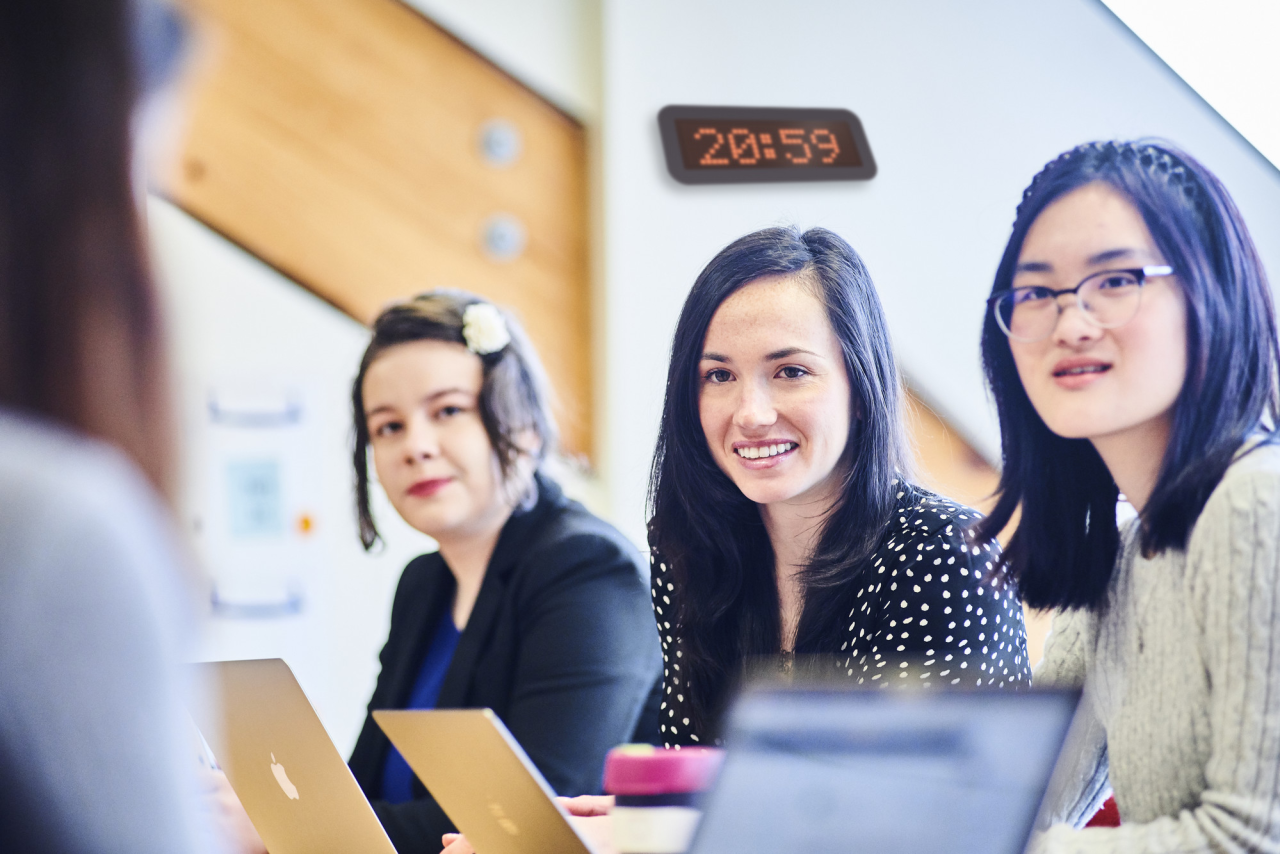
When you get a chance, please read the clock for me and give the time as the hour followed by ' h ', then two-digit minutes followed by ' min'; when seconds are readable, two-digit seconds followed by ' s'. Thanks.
20 h 59 min
